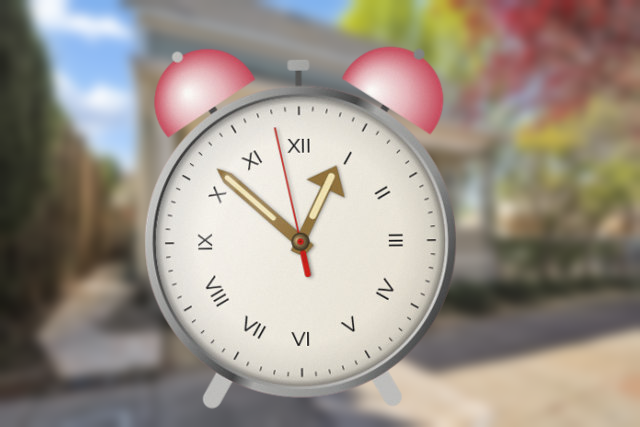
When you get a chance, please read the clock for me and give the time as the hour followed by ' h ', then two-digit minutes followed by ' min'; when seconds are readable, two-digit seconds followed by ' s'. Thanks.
12 h 51 min 58 s
